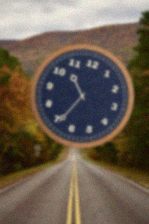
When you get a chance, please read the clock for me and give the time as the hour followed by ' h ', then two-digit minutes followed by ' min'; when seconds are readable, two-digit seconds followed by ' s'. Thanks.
10 h 34 min
